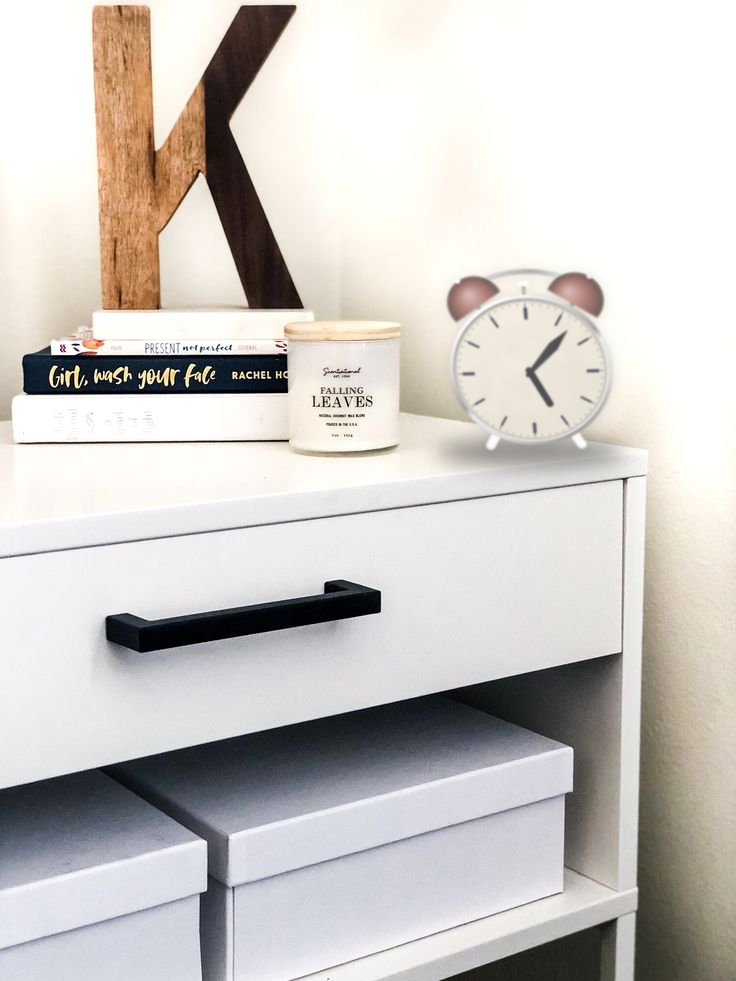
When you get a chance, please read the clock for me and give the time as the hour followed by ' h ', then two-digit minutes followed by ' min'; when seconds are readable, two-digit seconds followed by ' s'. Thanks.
5 h 07 min
